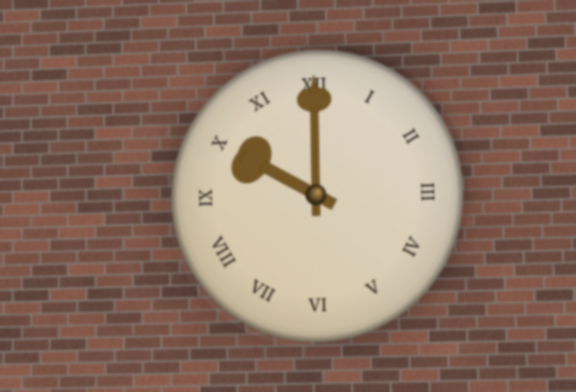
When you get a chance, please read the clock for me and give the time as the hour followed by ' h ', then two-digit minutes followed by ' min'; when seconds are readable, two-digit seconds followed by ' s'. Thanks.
10 h 00 min
